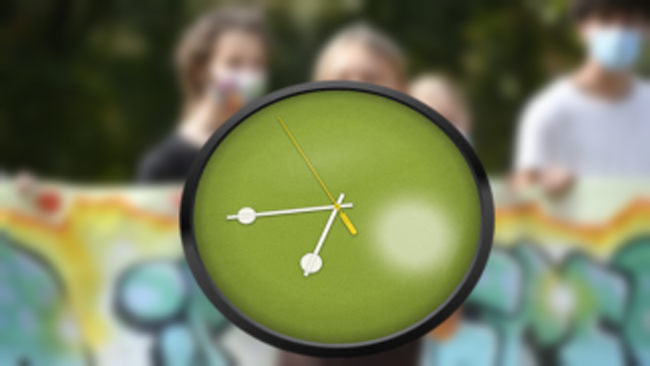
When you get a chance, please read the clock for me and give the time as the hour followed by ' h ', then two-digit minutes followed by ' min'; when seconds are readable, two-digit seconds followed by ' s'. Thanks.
6 h 43 min 55 s
